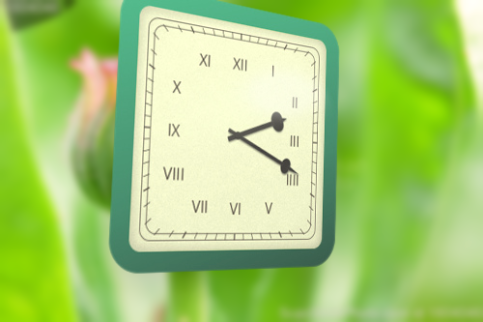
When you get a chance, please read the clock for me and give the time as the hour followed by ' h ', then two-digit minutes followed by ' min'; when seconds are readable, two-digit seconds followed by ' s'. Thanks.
2 h 19 min
